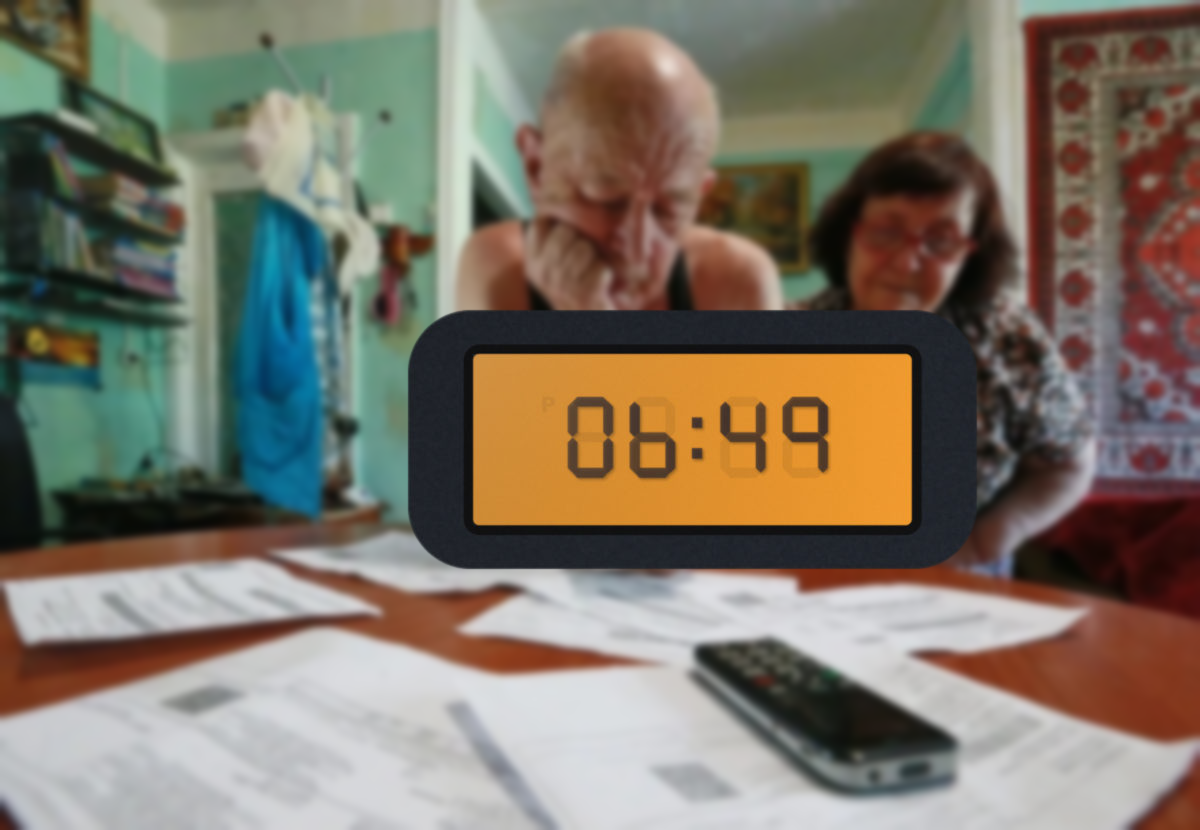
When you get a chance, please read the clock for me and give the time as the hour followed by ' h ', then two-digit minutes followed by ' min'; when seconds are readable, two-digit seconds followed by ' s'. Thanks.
6 h 49 min
